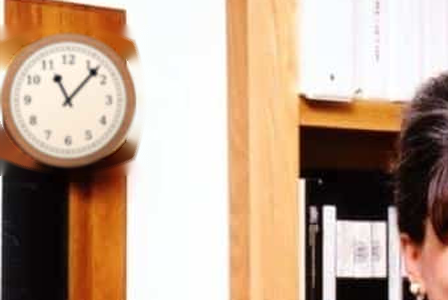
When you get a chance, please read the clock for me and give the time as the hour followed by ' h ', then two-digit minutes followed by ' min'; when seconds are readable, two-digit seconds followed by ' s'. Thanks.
11 h 07 min
